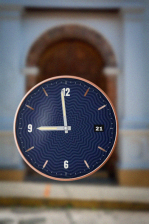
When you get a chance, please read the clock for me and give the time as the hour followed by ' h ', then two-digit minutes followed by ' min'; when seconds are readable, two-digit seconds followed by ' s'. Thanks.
8 h 59 min
